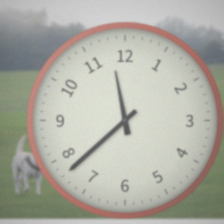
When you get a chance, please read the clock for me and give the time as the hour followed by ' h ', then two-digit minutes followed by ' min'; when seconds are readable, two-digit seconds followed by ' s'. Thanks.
11 h 38 min
